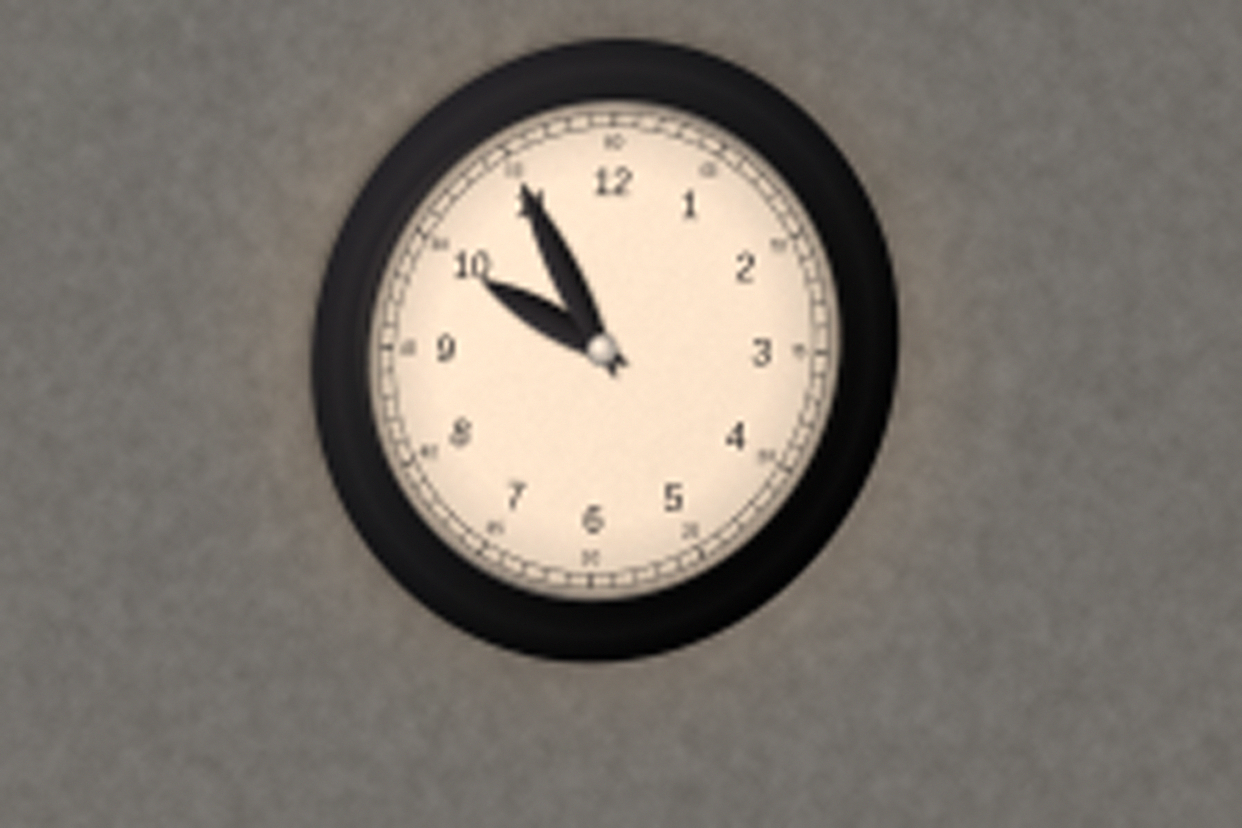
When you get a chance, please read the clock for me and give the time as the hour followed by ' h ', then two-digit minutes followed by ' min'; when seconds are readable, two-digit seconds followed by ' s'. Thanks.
9 h 55 min
